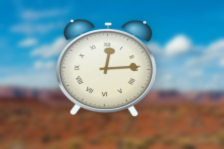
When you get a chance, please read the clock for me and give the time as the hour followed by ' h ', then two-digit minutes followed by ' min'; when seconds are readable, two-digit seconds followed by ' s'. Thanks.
12 h 14 min
